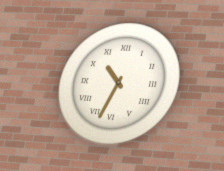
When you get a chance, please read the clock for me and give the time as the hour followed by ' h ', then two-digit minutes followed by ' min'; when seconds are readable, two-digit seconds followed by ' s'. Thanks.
10 h 33 min
